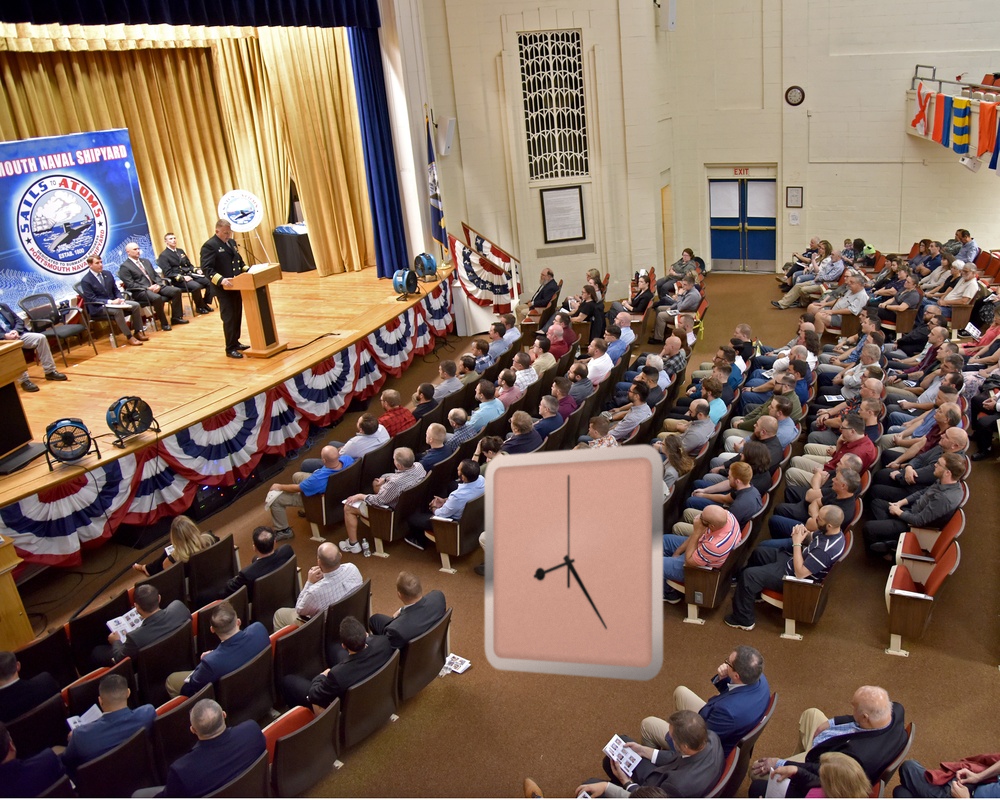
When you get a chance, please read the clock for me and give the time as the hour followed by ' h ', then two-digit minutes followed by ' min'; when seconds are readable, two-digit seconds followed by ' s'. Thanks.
8 h 24 min 00 s
